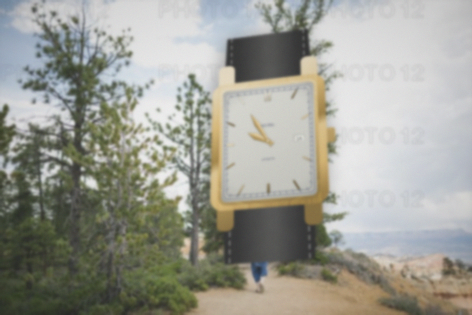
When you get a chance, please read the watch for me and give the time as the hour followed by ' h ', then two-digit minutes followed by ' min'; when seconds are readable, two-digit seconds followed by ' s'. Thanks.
9 h 55 min
